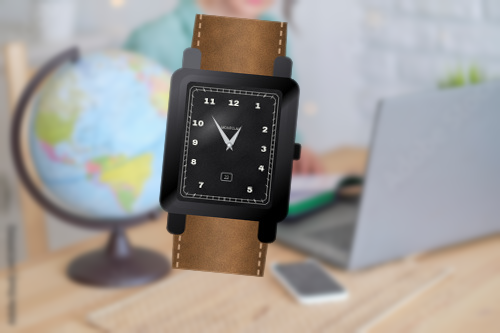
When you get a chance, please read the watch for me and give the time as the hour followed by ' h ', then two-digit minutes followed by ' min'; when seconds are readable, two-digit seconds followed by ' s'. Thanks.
12 h 54 min
